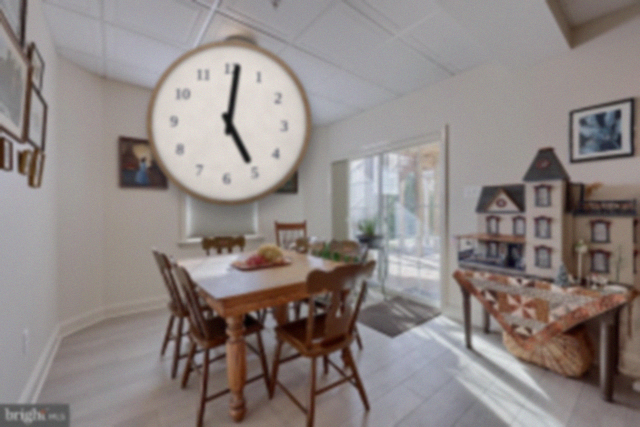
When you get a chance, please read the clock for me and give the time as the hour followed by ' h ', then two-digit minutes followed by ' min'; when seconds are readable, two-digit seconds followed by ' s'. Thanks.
5 h 01 min
